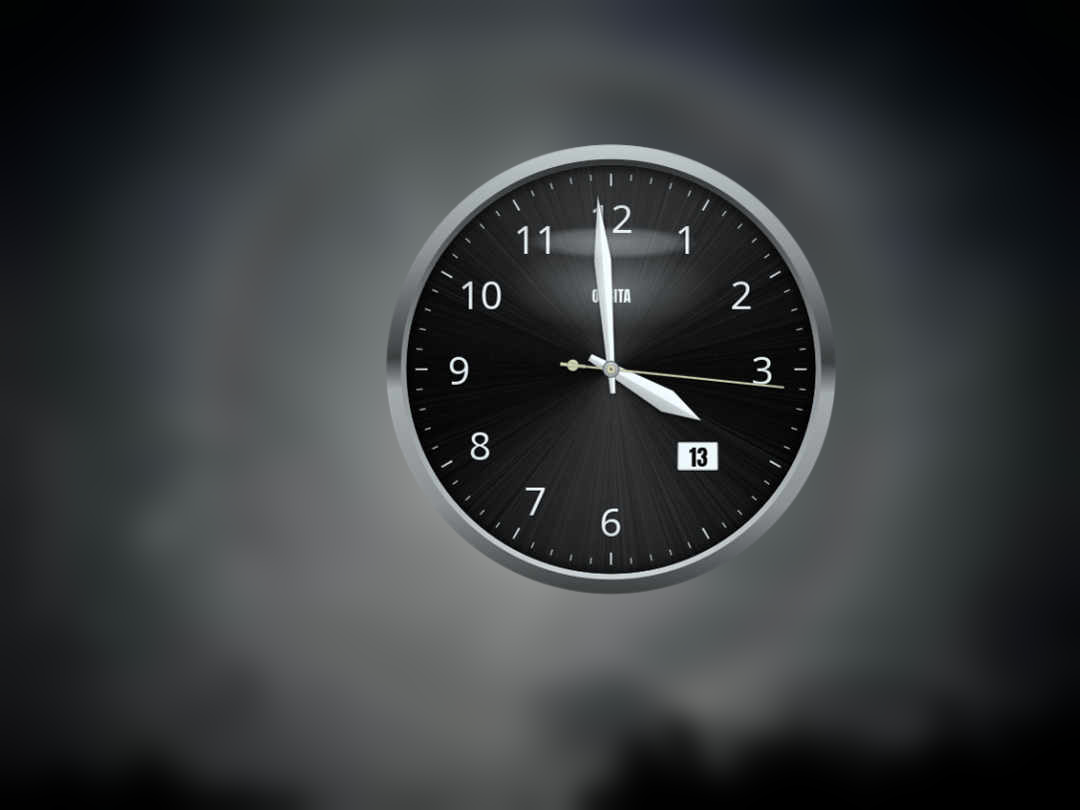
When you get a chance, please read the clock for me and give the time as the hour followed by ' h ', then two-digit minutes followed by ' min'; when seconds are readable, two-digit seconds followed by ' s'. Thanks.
3 h 59 min 16 s
